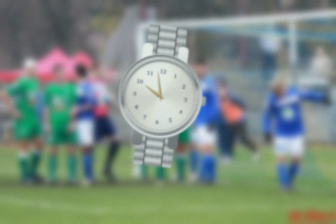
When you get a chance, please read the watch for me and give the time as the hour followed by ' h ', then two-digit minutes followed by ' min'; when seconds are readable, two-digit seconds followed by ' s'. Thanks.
9 h 58 min
